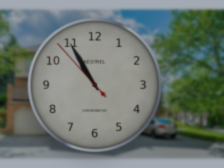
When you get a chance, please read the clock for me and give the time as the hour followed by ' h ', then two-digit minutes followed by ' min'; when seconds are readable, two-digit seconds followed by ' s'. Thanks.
10 h 54 min 53 s
